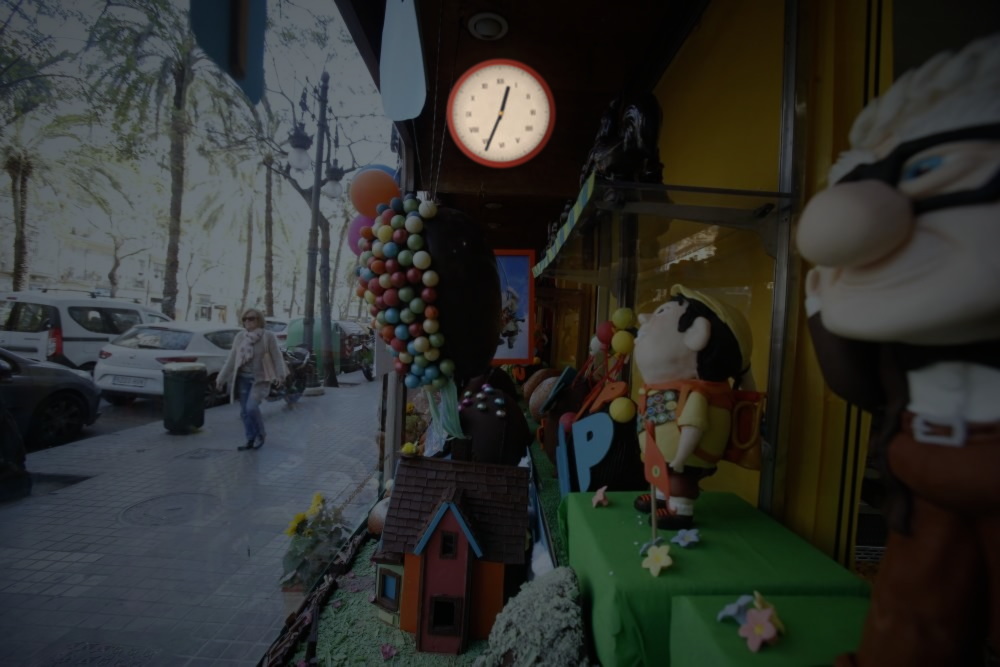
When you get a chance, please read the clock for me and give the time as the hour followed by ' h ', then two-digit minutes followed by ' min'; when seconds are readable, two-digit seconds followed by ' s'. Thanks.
12 h 34 min
